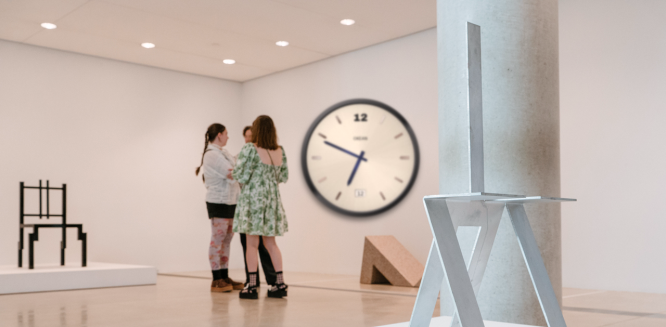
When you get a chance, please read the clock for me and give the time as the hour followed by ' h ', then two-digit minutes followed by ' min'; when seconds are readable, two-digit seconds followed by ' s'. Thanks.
6 h 49 min
